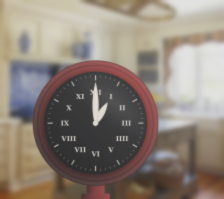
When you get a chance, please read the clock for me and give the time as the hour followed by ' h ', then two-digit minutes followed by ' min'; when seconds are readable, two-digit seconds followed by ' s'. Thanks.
1 h 00 min
